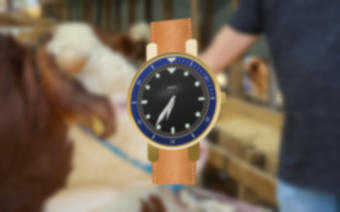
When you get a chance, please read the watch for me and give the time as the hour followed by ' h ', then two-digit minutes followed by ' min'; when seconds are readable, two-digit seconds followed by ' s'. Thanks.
6 h 36 min
